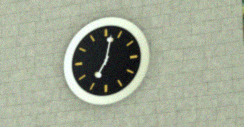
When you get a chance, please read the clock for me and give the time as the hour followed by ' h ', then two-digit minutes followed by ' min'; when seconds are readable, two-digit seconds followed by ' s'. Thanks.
7 h 02 min
